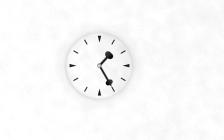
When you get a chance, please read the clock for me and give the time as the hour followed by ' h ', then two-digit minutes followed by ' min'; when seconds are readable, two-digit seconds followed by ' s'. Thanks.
1 h 25 min
